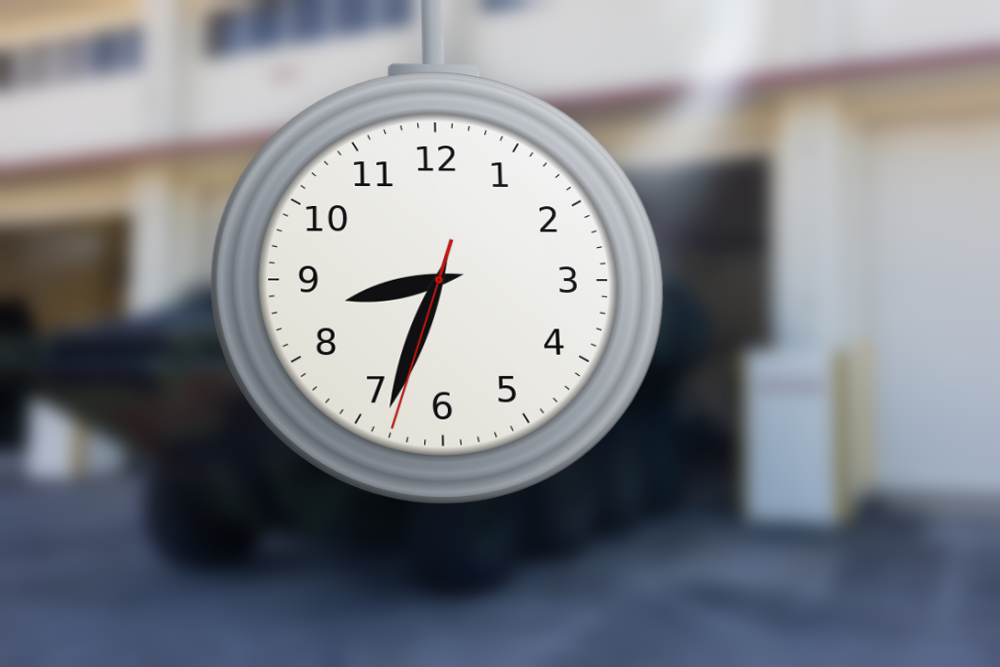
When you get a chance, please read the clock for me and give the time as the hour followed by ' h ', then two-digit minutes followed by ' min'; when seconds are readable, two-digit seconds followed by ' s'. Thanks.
8 h 33 min 33 s
